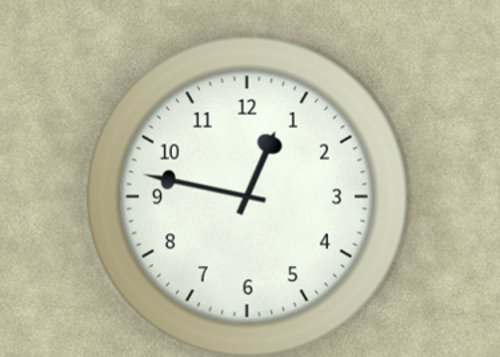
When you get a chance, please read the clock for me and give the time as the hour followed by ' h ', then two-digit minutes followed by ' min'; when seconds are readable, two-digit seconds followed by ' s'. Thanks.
12 h 47 min
